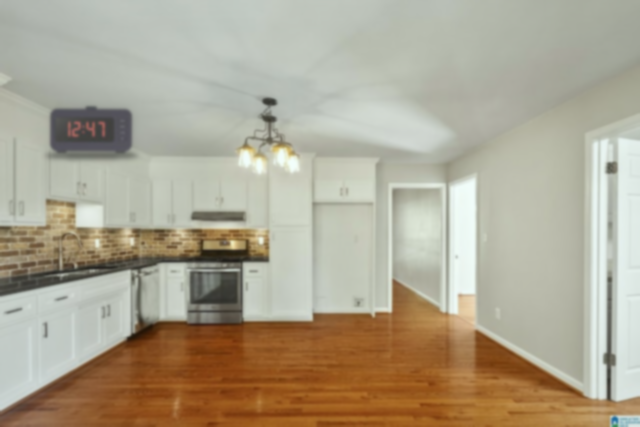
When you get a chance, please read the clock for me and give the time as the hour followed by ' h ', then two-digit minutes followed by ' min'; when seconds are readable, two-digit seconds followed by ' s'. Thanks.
12 h 47 min
